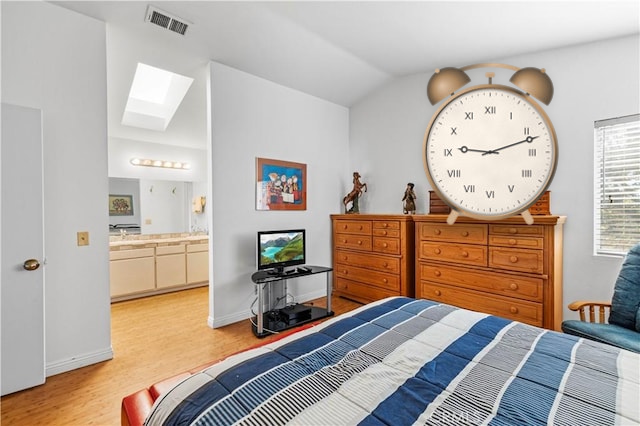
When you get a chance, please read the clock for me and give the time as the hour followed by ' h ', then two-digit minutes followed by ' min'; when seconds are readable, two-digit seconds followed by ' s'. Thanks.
9 h 12 min
